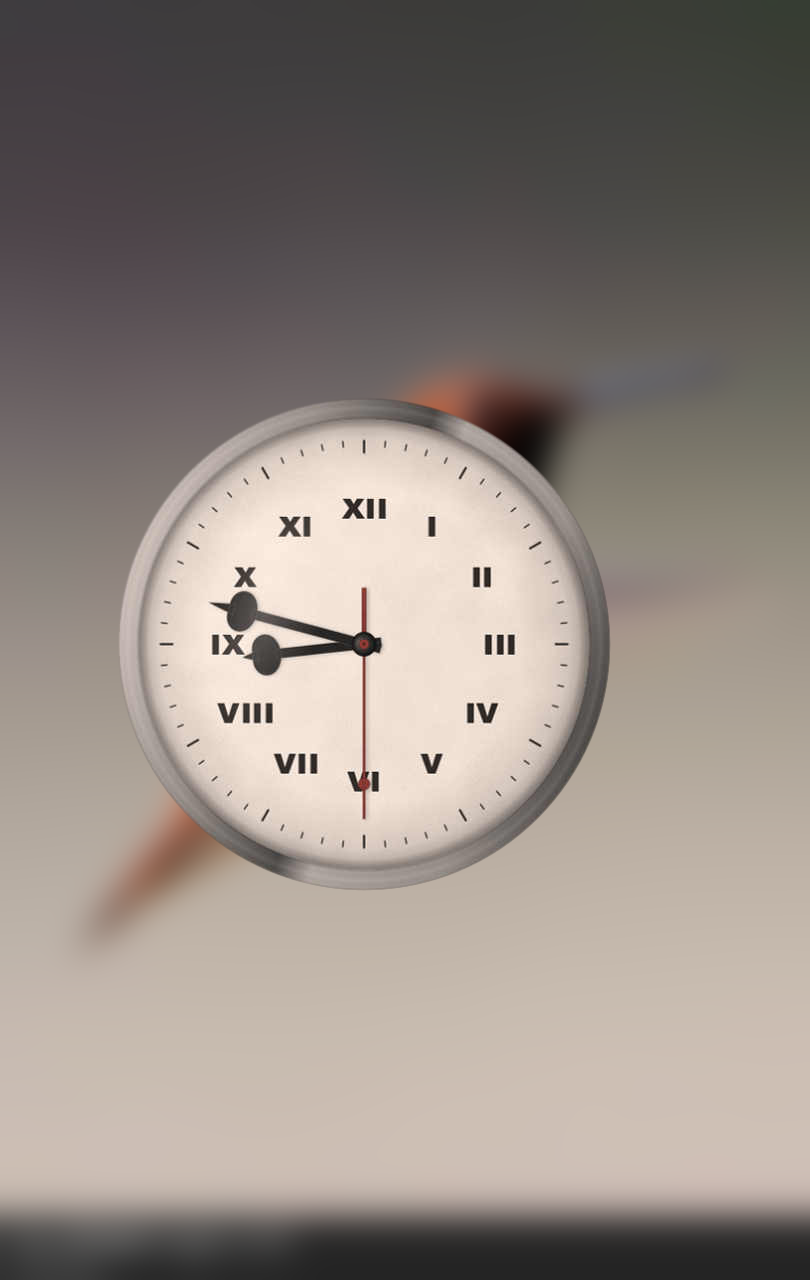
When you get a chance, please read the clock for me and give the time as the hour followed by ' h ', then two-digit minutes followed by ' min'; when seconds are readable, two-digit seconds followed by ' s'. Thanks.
8 h 47 min 30 s
